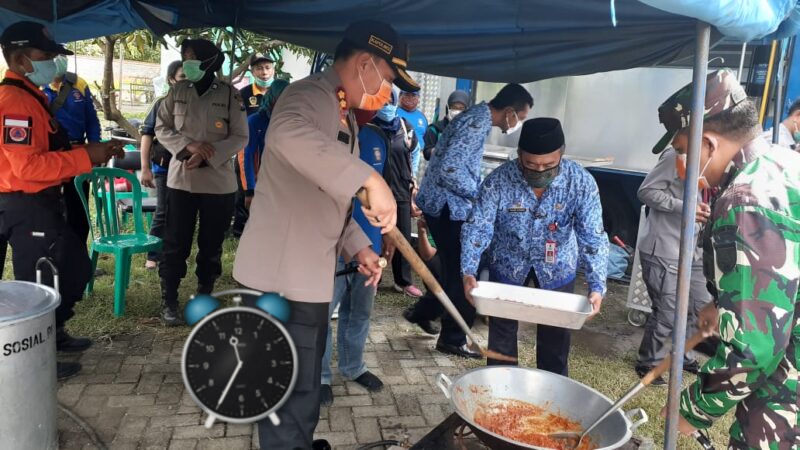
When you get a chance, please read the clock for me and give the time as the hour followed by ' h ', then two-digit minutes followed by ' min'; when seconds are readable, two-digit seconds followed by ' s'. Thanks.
11 h 35 min
